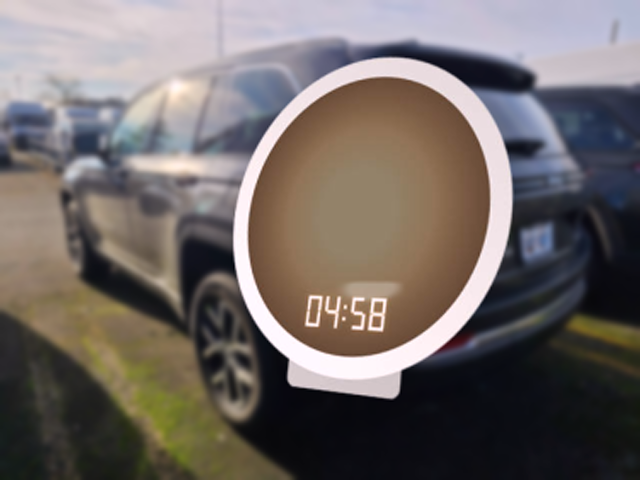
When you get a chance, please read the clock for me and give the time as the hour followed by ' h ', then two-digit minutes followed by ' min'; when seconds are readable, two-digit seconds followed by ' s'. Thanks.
4 h 58 min
